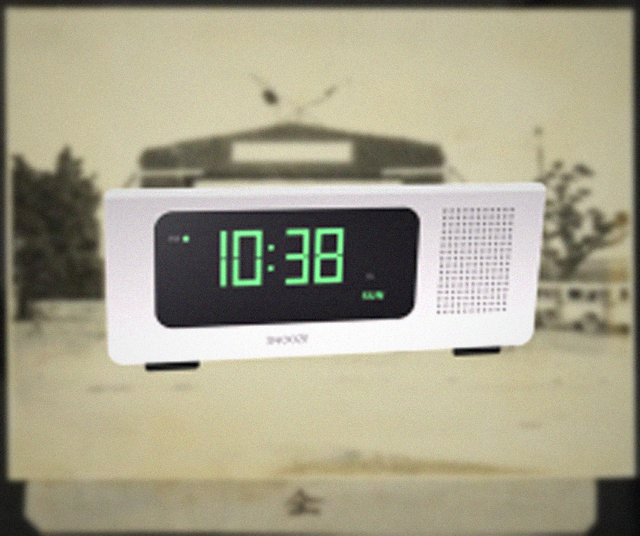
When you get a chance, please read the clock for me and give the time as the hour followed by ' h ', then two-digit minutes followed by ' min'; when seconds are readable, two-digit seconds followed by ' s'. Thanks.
10 h 38 min
